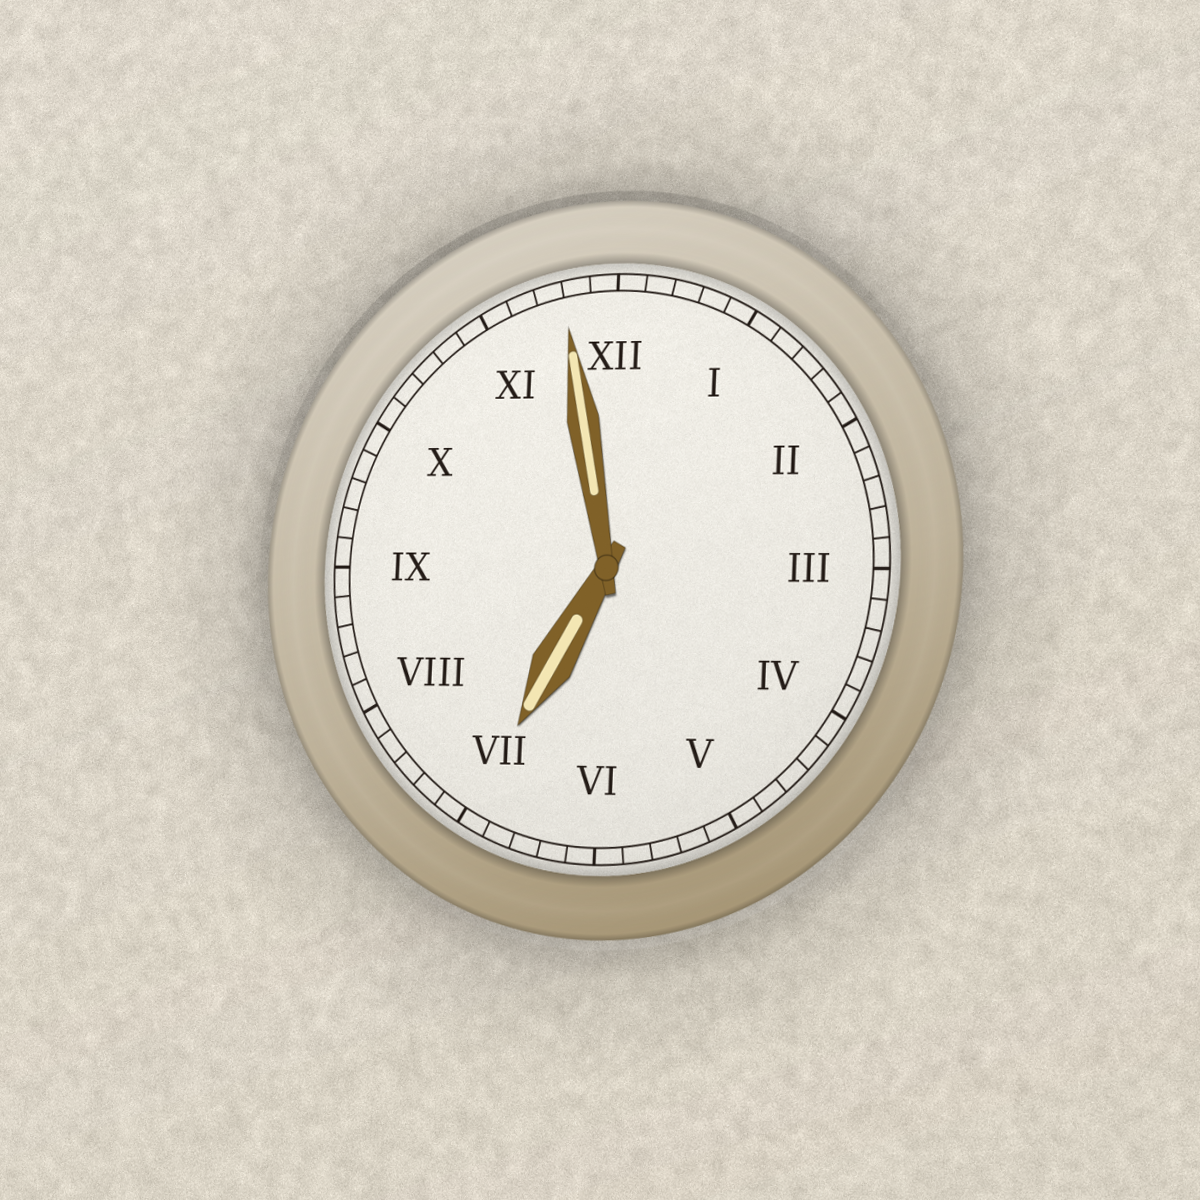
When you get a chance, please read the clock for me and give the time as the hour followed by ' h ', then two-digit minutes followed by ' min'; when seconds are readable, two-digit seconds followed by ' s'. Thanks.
6 h 58 min
